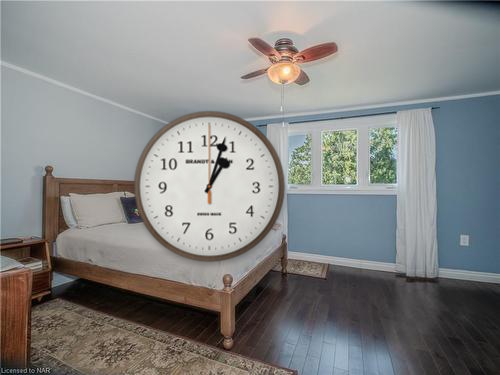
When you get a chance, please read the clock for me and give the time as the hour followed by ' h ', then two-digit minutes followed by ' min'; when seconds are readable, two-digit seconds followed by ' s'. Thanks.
1 h 03 min 00 s
